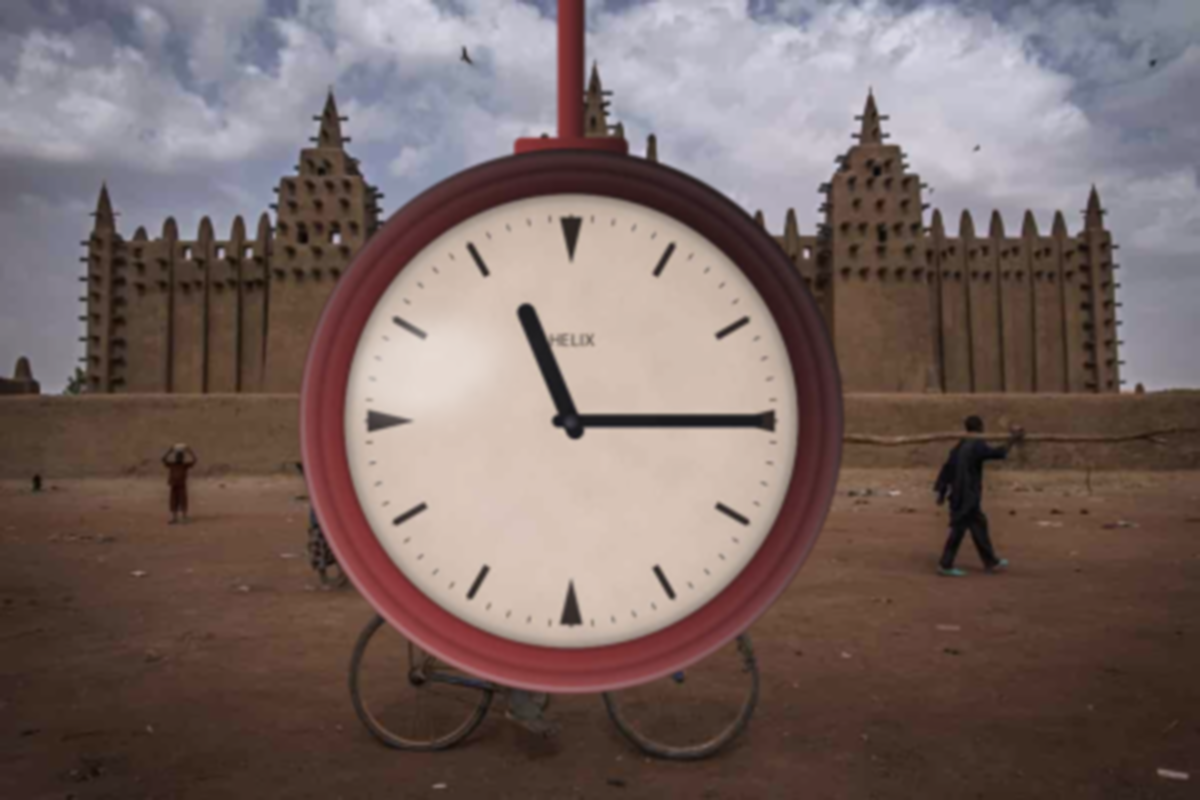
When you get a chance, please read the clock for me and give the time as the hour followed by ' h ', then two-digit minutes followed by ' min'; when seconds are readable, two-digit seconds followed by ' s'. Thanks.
11 h 15 min
